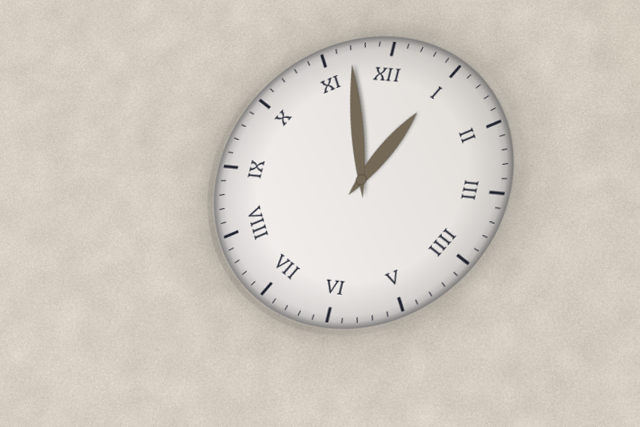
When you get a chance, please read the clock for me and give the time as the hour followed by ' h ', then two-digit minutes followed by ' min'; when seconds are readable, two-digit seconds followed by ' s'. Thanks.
12 h 57 min
